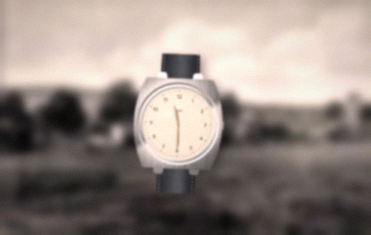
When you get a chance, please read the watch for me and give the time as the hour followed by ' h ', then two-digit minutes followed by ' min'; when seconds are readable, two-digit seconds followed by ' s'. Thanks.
11 h 30 min
